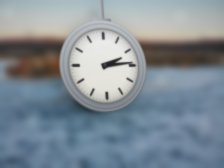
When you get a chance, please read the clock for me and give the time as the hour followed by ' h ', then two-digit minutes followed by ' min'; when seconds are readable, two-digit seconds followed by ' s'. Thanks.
2 h 14 min
